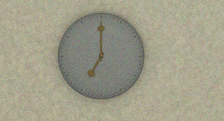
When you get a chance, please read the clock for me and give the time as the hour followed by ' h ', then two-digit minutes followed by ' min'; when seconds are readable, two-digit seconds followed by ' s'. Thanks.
7 h 00 min
